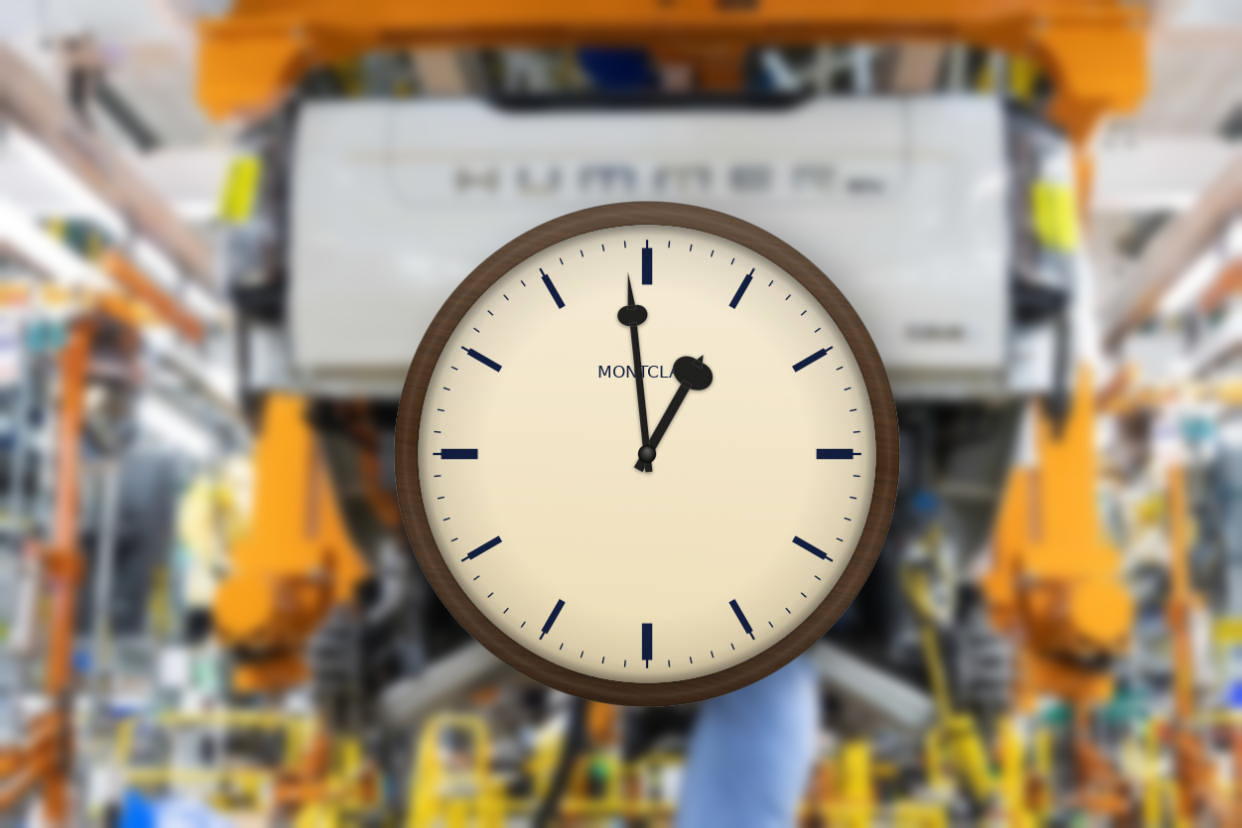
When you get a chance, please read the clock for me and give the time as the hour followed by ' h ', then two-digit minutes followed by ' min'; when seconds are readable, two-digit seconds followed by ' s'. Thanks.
12 h 59 min
